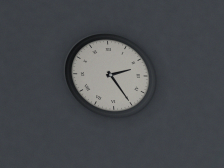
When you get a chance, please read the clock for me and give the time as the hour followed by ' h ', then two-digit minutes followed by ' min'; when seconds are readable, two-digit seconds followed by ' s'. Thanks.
2 h 25 min
